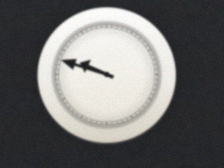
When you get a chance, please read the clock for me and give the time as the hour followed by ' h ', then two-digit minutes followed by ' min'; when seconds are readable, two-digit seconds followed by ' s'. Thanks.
9 h 48 min
